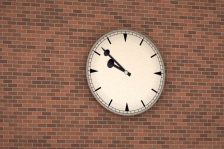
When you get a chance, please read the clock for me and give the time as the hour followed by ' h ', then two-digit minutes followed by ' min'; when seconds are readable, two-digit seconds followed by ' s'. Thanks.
9 h 52 min
